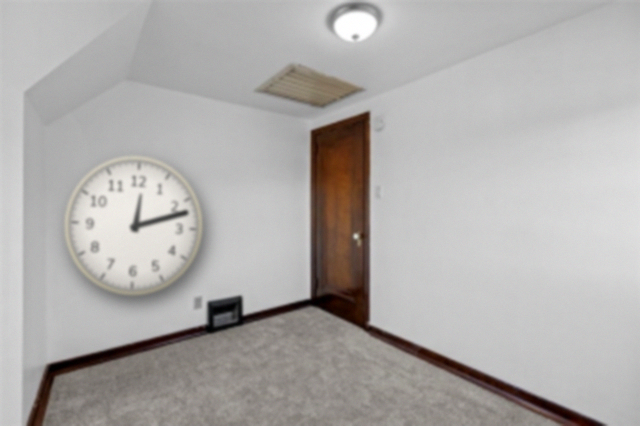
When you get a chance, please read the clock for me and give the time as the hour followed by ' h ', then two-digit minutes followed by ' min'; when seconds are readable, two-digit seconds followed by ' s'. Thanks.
12 h 12 min
